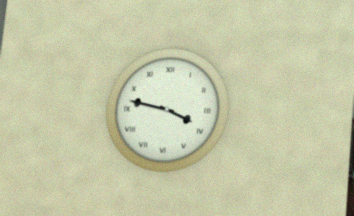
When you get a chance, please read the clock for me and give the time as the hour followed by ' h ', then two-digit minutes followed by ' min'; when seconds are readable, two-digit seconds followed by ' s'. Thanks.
3 h 47 min
